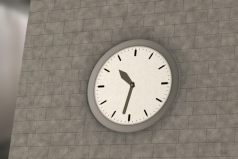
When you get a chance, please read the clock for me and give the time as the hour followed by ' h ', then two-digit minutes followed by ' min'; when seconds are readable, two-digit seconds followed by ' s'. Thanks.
10 h 32 min
